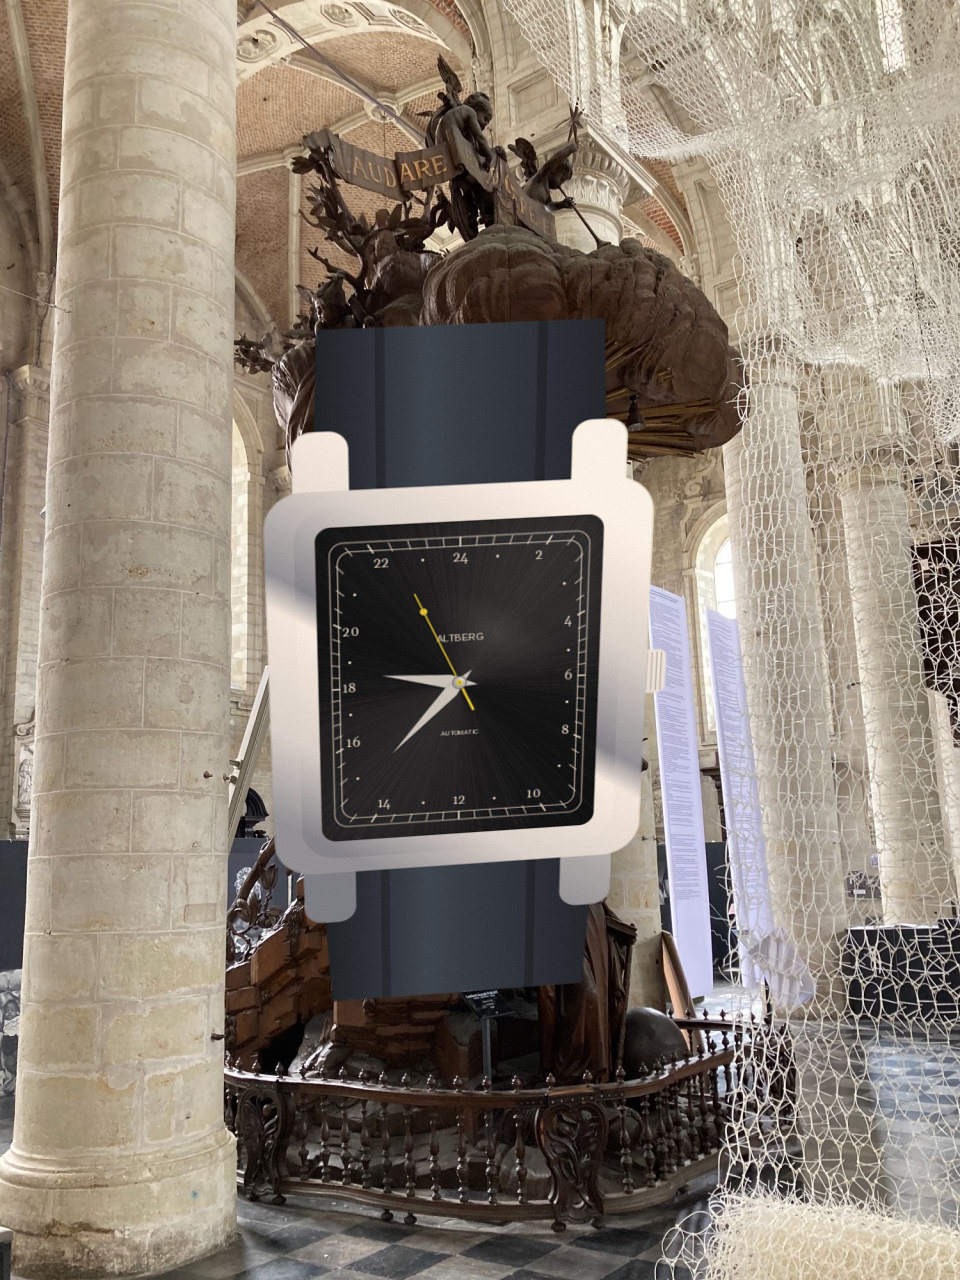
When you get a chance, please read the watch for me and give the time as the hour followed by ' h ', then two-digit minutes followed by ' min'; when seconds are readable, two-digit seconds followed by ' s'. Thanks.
18 h 36 min 56 s
